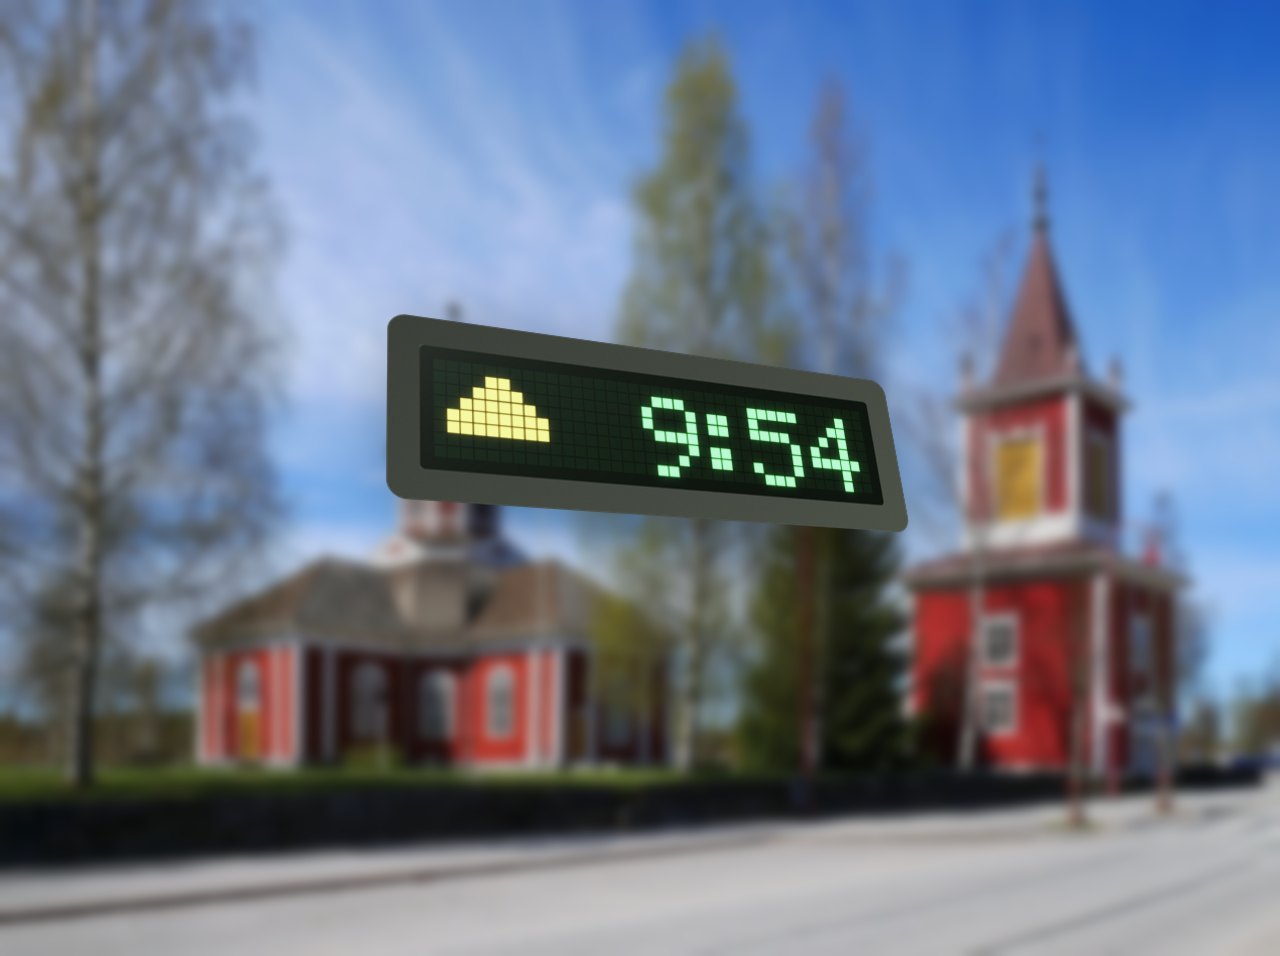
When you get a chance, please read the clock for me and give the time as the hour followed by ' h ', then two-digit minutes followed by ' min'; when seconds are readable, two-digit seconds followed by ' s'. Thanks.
9 h 54 min
